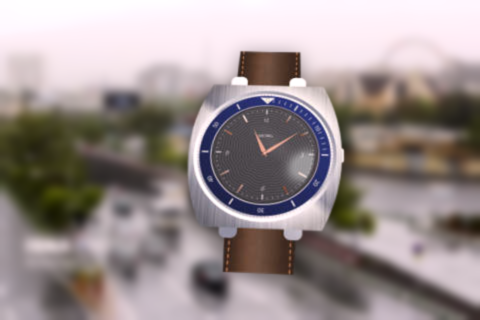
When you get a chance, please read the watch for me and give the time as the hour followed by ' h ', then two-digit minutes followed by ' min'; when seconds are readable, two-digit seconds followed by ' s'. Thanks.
11 h 09 min
